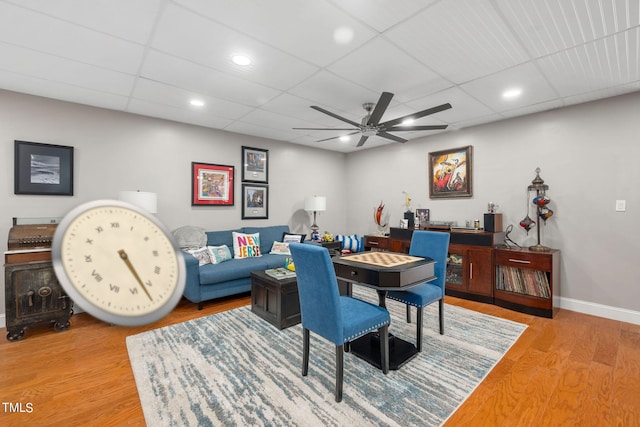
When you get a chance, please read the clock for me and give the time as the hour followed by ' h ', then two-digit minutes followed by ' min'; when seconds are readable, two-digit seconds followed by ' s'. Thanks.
5 h 27 min
